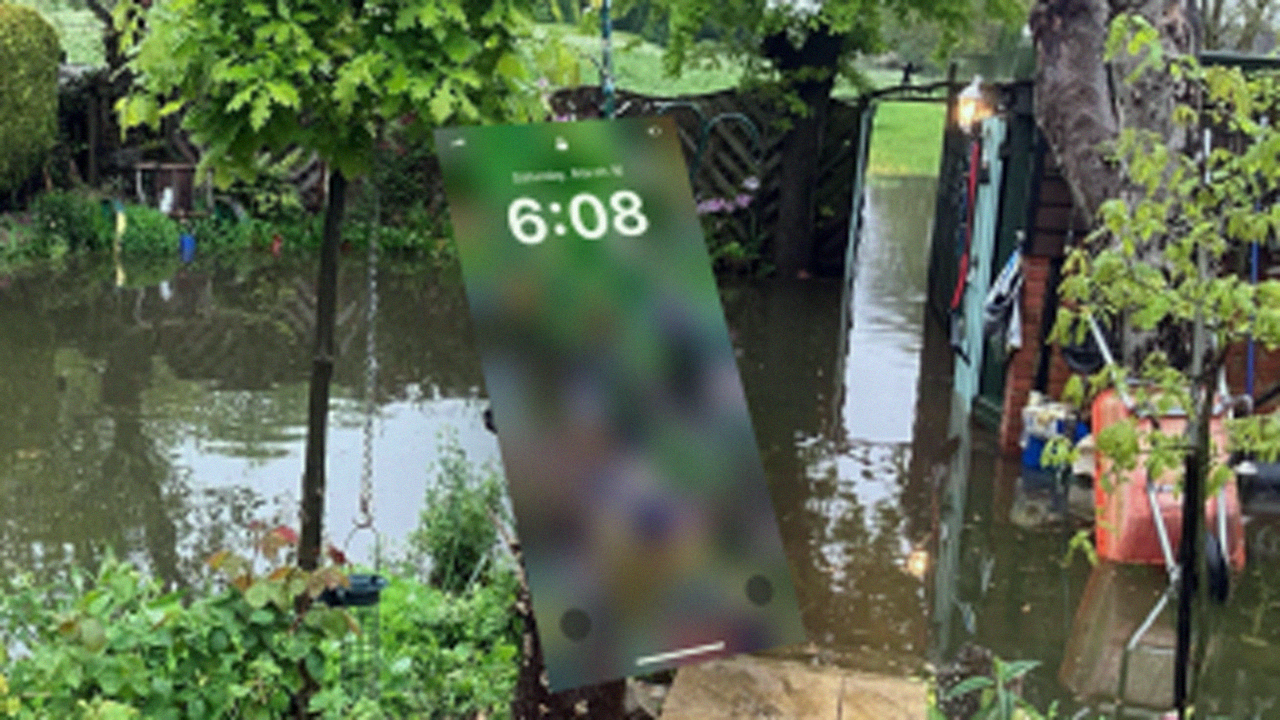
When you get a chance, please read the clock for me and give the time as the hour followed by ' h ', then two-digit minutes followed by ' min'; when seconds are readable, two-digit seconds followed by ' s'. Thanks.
6 h 08 min
